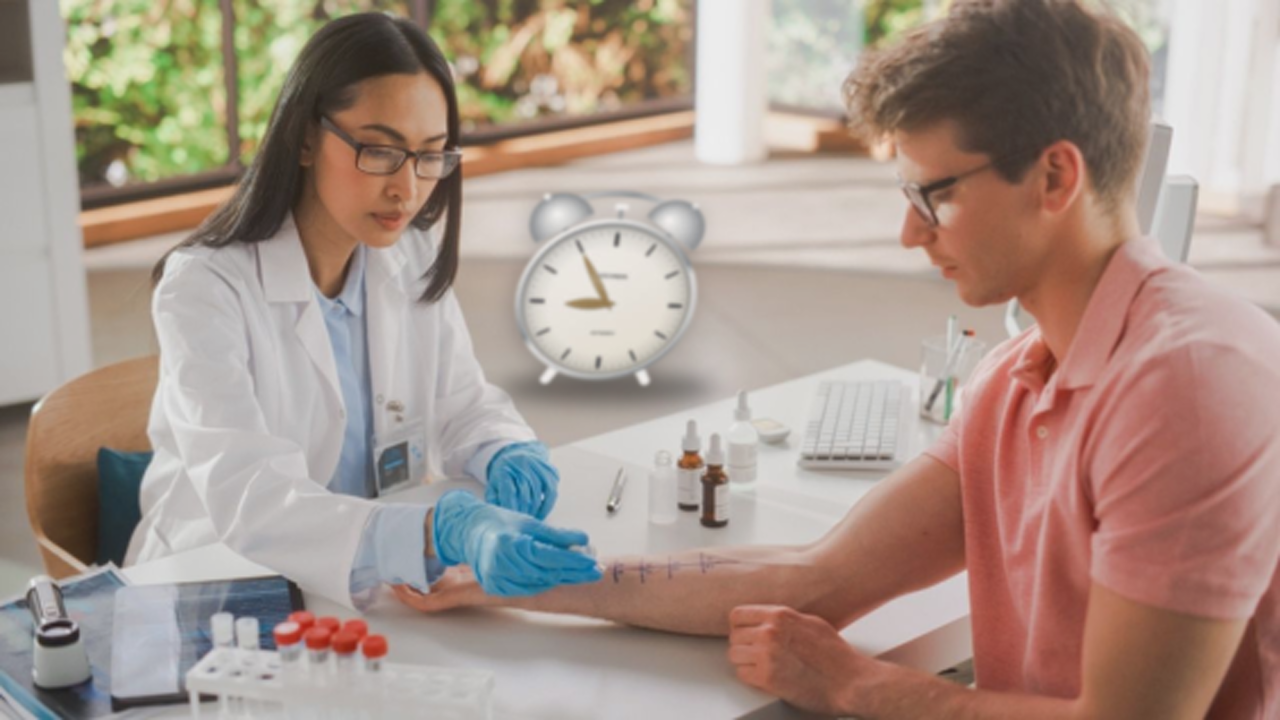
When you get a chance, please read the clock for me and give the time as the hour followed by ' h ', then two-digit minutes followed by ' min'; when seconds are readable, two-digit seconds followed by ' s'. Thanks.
8 h 55 min
